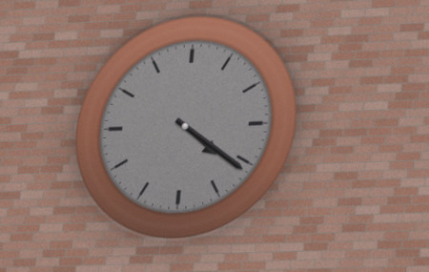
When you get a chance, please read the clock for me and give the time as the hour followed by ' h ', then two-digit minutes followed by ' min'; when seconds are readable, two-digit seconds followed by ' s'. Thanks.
4 h 21 min
